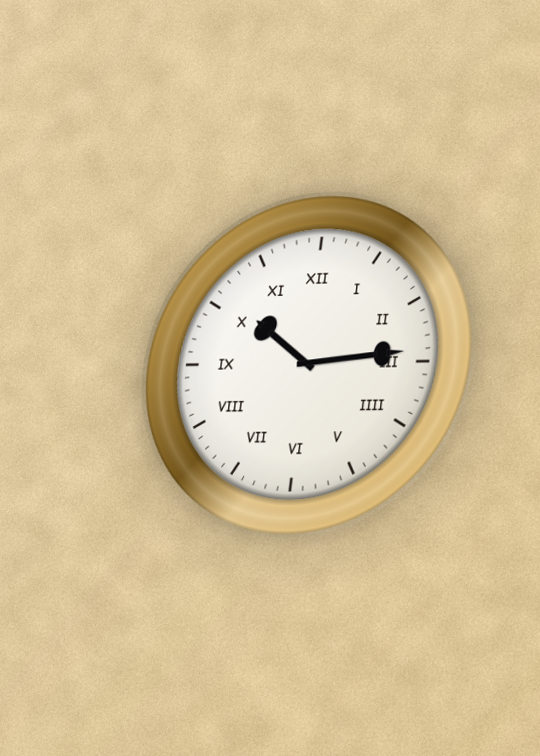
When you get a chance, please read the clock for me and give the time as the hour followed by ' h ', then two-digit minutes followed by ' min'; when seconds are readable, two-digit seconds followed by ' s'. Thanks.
10 h 14 min
